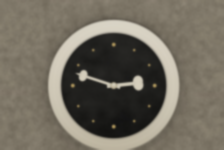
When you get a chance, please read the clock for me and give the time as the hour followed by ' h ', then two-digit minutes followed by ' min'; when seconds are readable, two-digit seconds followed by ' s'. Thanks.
2 h 48 min
